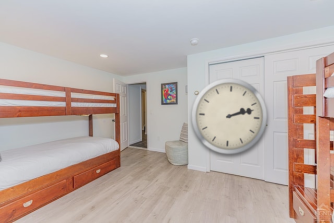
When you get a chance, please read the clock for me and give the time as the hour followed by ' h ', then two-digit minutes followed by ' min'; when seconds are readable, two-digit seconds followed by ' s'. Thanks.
2 h 12 min
